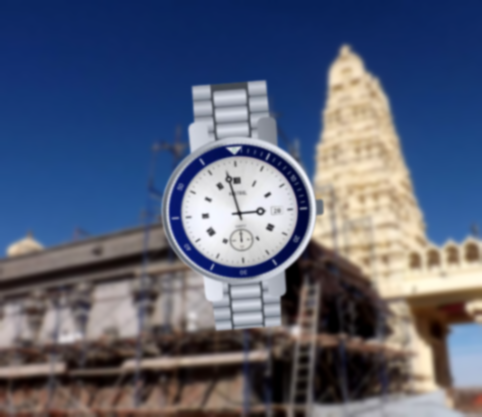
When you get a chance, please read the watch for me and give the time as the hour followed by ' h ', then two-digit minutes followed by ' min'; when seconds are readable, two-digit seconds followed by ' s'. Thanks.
2 h 58 min
